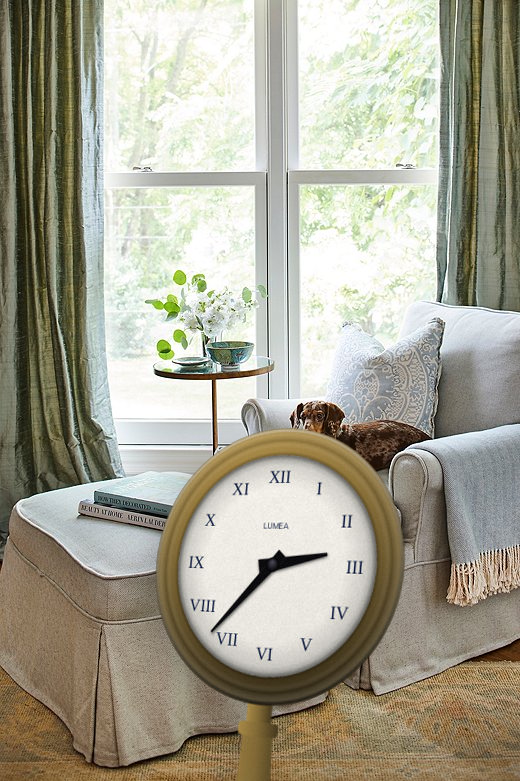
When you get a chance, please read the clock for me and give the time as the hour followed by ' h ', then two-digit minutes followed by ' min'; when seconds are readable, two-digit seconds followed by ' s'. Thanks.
2 h 37 min
